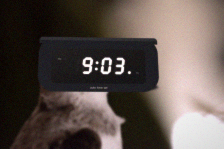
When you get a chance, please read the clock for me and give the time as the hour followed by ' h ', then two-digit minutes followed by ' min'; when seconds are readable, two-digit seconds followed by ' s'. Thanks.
9 h 03 min
